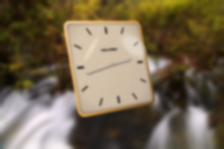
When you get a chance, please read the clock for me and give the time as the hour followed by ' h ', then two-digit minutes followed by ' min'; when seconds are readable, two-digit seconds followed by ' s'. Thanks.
2 h 43 min
